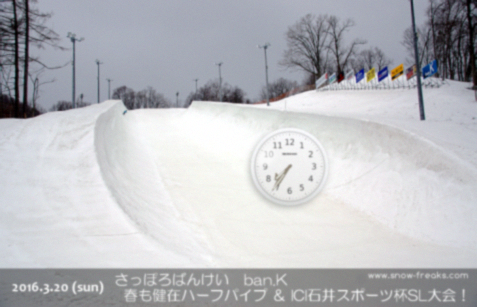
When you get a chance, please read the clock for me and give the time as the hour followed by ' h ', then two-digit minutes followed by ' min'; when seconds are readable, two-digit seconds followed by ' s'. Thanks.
7 h 36 min
